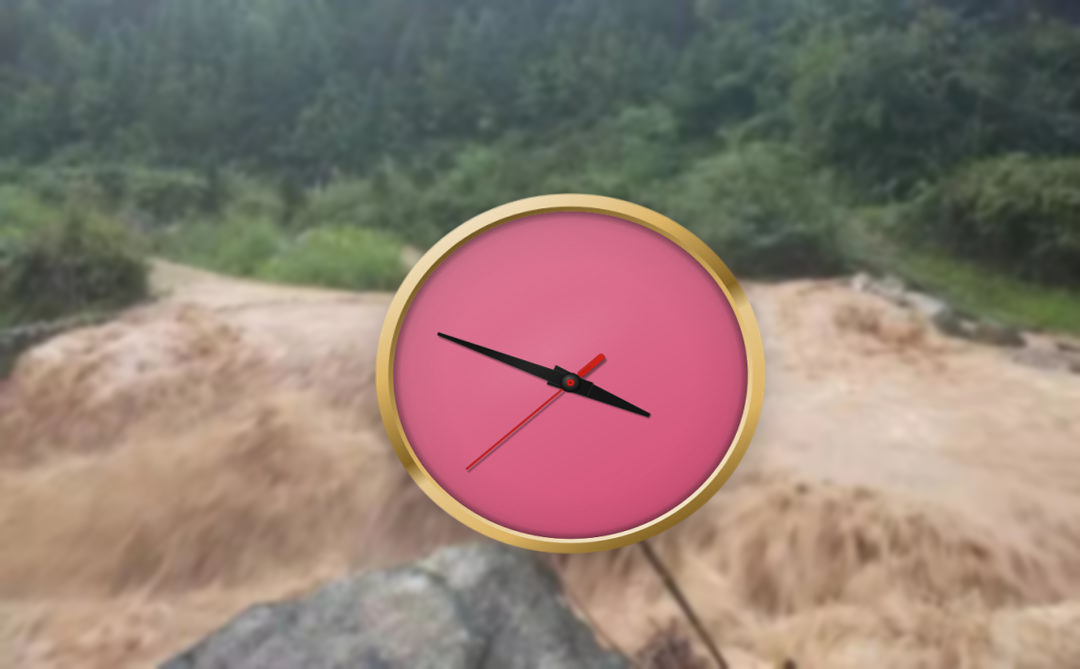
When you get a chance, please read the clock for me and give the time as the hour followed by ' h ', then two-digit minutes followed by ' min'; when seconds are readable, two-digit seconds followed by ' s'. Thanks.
3 h 48 min 38 s
